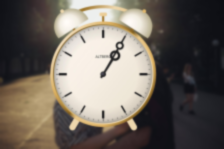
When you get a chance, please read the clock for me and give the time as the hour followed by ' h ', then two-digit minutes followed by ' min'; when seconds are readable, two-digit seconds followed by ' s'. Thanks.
1 h 05 min
